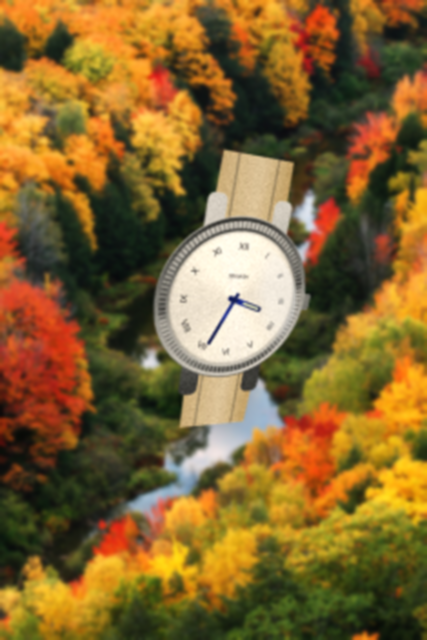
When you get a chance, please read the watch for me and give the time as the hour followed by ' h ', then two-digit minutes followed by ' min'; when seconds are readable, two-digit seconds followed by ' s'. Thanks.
3 h 34 min
